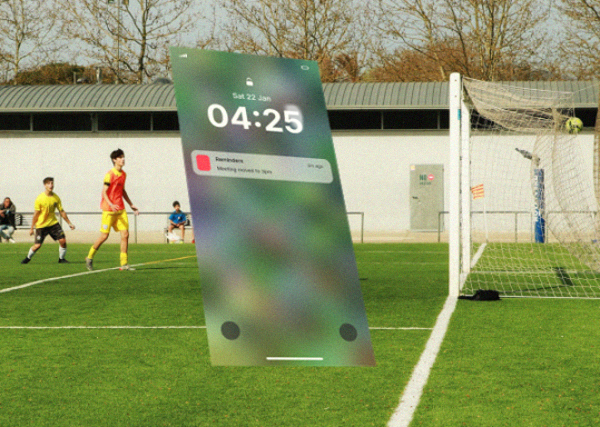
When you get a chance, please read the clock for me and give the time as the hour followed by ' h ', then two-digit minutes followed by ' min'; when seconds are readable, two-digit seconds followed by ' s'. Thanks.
4 h 25 min
